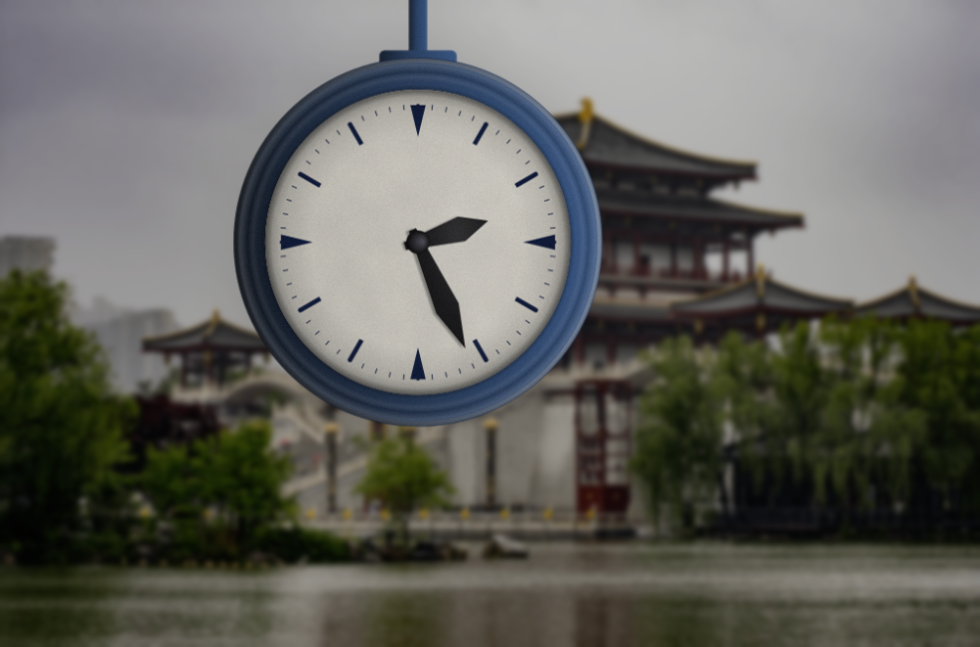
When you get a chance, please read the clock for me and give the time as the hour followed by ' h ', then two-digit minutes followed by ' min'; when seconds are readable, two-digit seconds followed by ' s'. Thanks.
2 h 26 min
